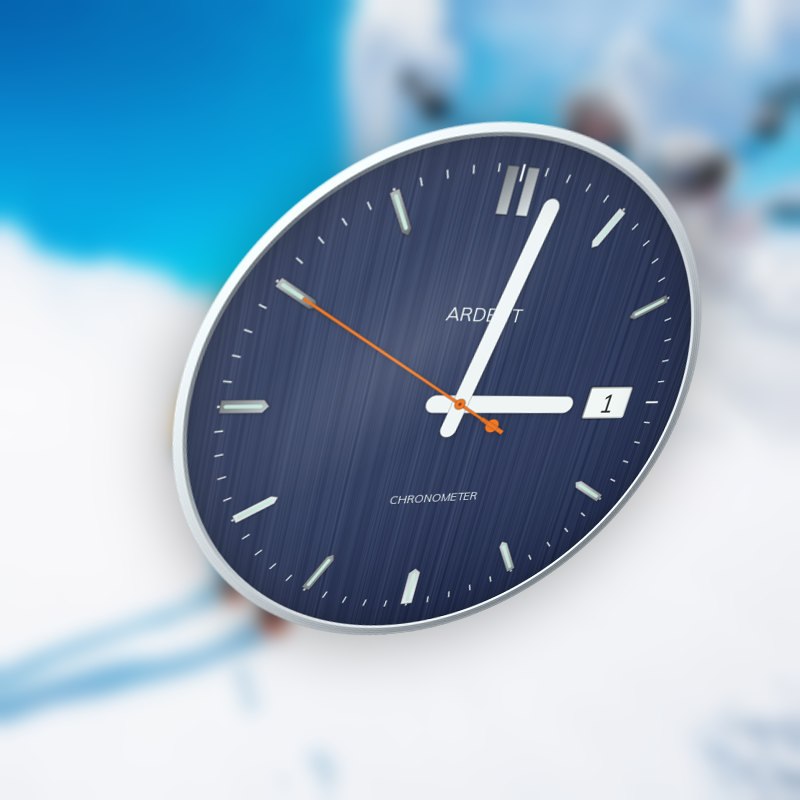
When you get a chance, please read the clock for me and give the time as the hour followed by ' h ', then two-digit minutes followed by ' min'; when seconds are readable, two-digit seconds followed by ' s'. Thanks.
3 h 01 min 50 s
